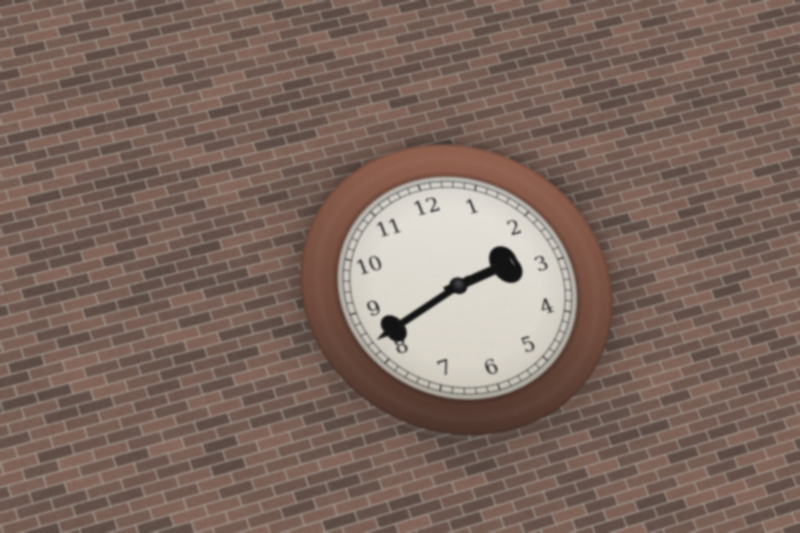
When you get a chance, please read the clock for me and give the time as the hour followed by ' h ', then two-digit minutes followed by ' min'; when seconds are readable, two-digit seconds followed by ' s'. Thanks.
2 h 42 min
